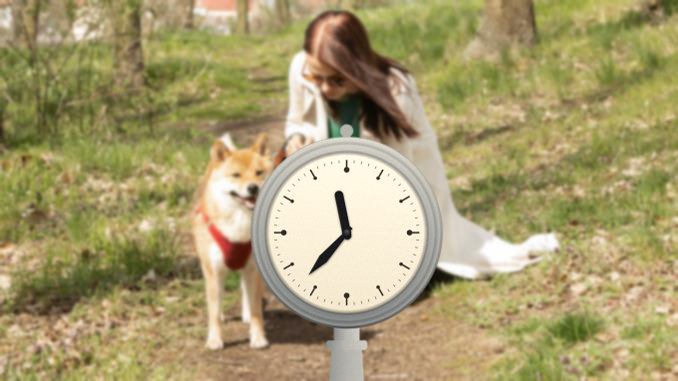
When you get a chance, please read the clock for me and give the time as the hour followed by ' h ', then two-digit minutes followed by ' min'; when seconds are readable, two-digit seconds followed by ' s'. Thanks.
11 h 37 min
